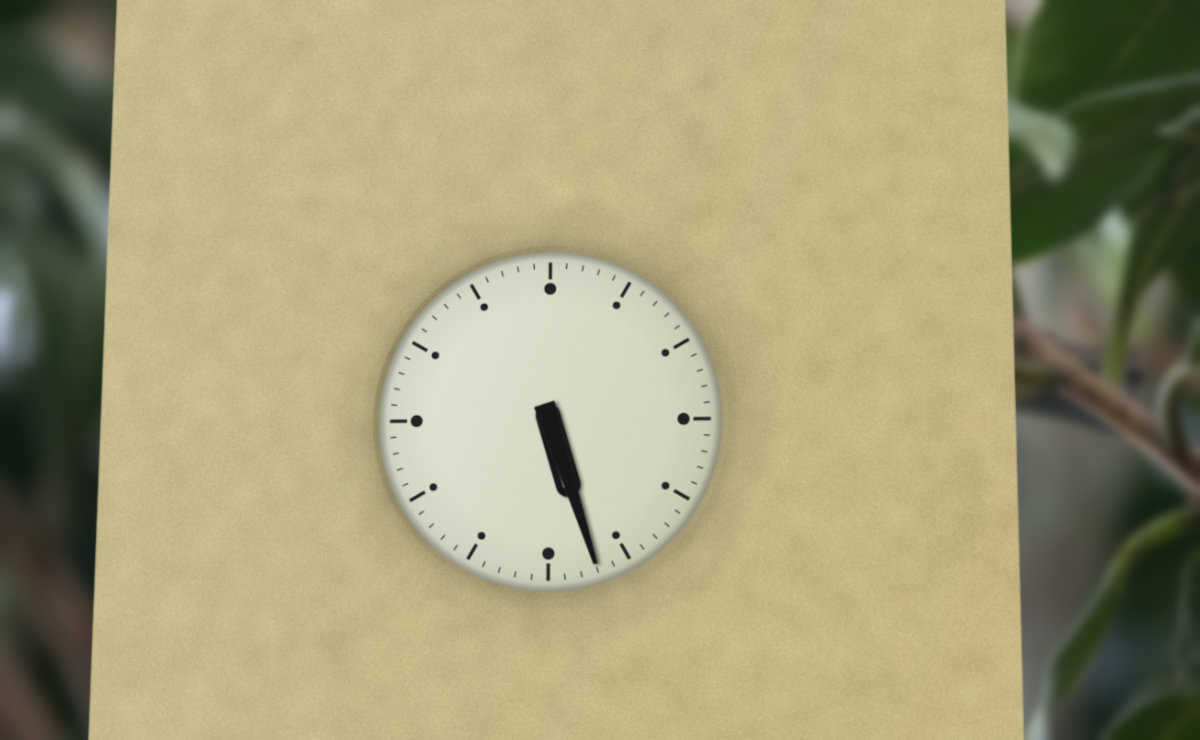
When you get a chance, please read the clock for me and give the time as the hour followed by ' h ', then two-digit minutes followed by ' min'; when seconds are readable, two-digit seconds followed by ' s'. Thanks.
5 h 27 min
